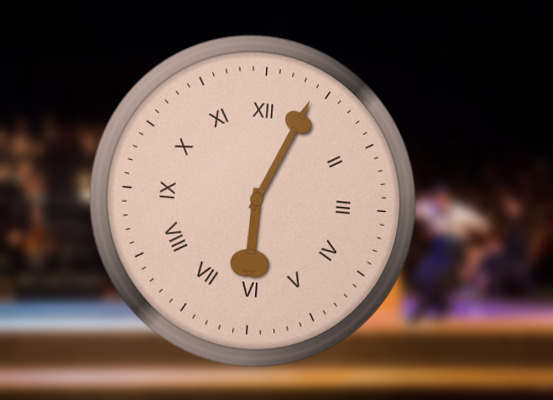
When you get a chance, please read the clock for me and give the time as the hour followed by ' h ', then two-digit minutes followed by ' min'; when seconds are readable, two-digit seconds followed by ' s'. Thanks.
6 h 04 min
